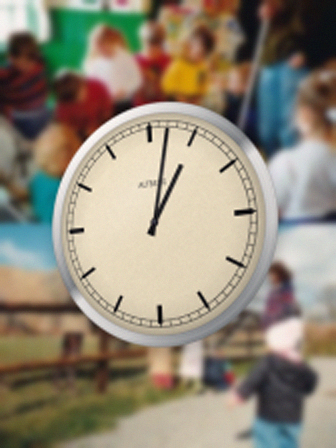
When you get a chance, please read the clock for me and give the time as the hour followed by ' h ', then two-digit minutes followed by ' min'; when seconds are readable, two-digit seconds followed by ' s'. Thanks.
1 h 02 min
